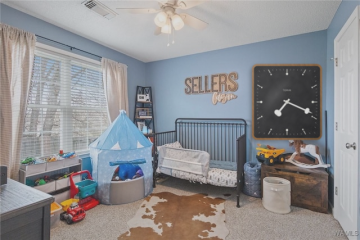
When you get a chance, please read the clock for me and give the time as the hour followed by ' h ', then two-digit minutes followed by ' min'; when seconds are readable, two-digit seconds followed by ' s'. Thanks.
7 h 19 min
